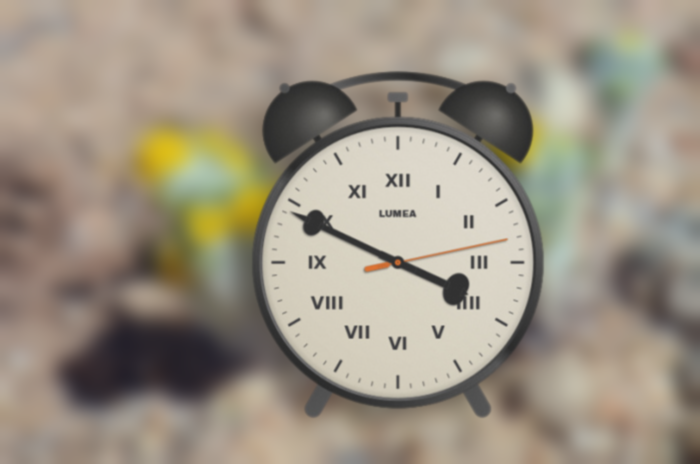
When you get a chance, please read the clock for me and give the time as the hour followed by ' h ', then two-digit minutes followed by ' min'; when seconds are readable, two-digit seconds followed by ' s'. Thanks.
3 h 49 min 13 s
